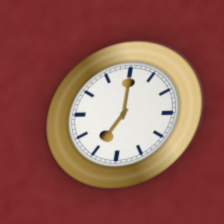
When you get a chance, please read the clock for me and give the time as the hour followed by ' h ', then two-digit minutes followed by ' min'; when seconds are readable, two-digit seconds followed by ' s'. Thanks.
7 h 00 min
